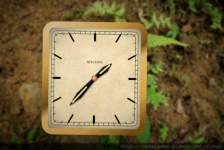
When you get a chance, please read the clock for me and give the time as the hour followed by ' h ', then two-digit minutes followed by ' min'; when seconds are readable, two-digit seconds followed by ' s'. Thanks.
1 h 37 min
